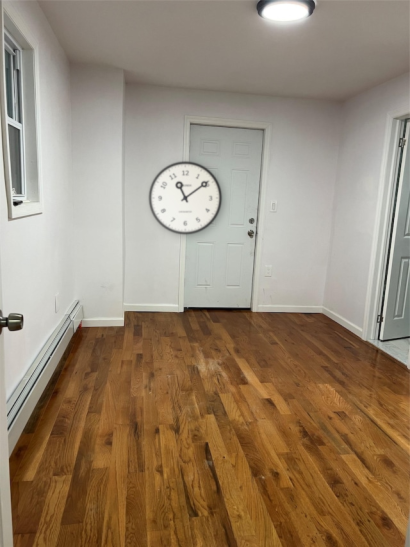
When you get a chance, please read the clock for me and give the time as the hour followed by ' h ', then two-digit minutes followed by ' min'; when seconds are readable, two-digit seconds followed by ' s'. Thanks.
11 h 09 min
